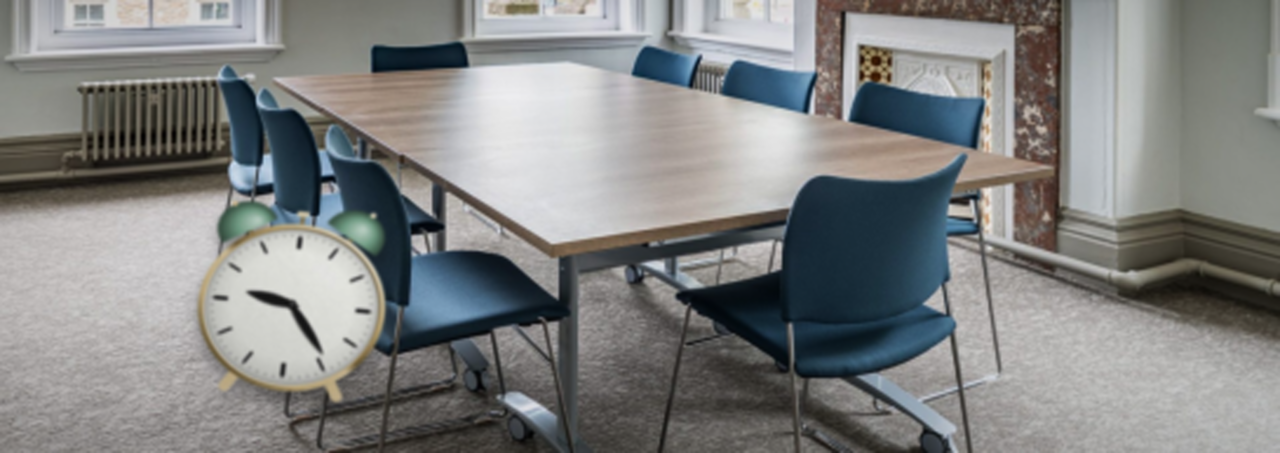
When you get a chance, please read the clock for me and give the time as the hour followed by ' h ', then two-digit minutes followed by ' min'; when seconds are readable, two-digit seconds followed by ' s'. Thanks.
9 h 24 min
